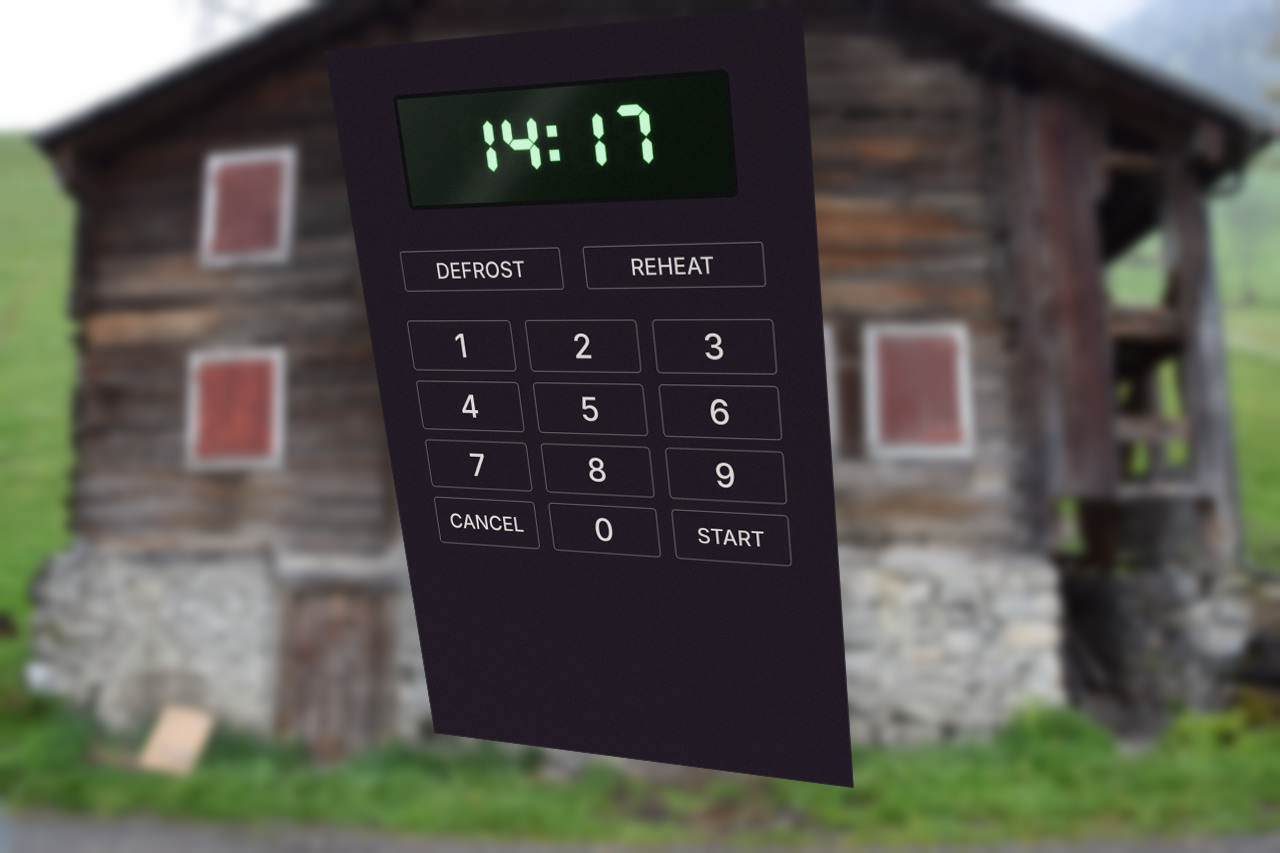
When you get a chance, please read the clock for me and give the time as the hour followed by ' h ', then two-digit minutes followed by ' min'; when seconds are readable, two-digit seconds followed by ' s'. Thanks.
14 h 17 min
